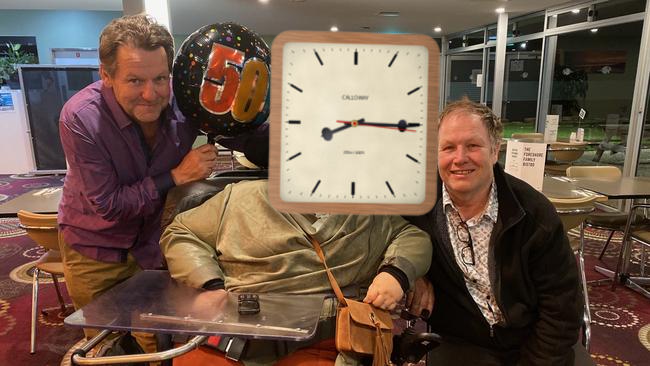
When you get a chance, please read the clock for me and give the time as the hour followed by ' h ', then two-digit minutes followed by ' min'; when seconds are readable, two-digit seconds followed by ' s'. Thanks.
8 h 15 min 16 s
